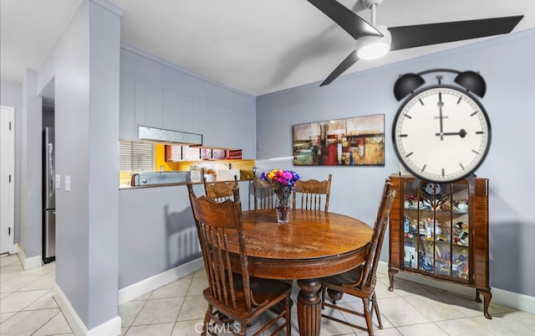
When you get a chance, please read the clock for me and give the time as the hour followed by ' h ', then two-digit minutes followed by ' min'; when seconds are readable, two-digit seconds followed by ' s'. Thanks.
3 h 00 min
